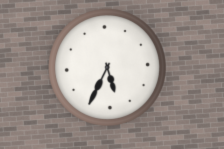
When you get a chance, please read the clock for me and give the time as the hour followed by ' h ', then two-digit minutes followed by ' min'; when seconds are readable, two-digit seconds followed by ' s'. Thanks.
5 h 35 min
